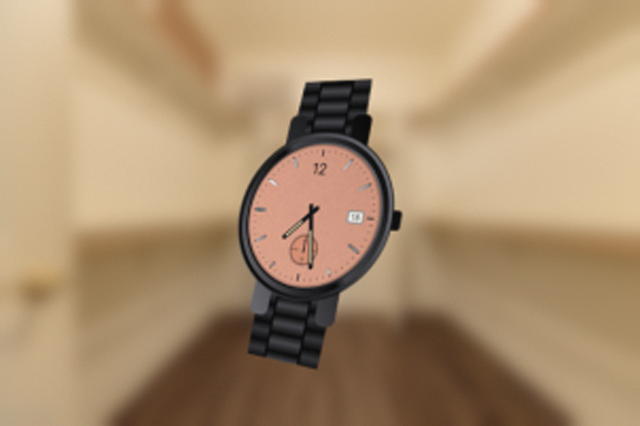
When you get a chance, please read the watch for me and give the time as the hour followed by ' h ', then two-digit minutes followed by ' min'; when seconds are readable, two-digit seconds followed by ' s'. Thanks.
7 h 28 min
